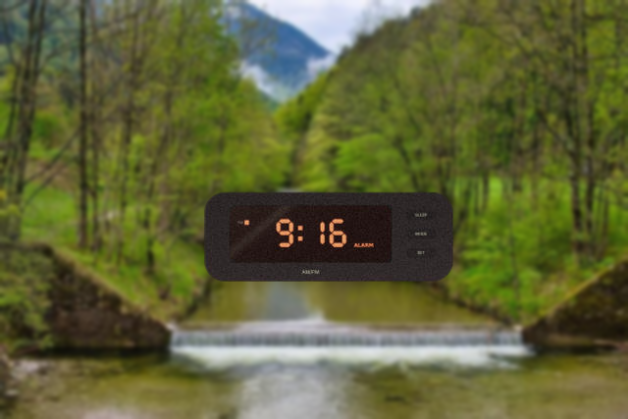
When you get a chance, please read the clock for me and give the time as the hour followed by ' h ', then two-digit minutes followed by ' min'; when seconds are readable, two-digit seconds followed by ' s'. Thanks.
9 h 16 min
